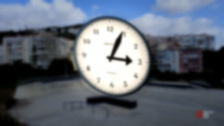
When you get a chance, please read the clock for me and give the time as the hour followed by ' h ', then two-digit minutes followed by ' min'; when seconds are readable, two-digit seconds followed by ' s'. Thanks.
3 h 04 min
